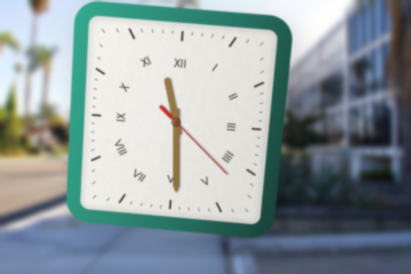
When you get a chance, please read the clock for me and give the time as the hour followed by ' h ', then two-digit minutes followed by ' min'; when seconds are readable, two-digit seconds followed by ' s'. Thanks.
11 h 29 min 22 s
